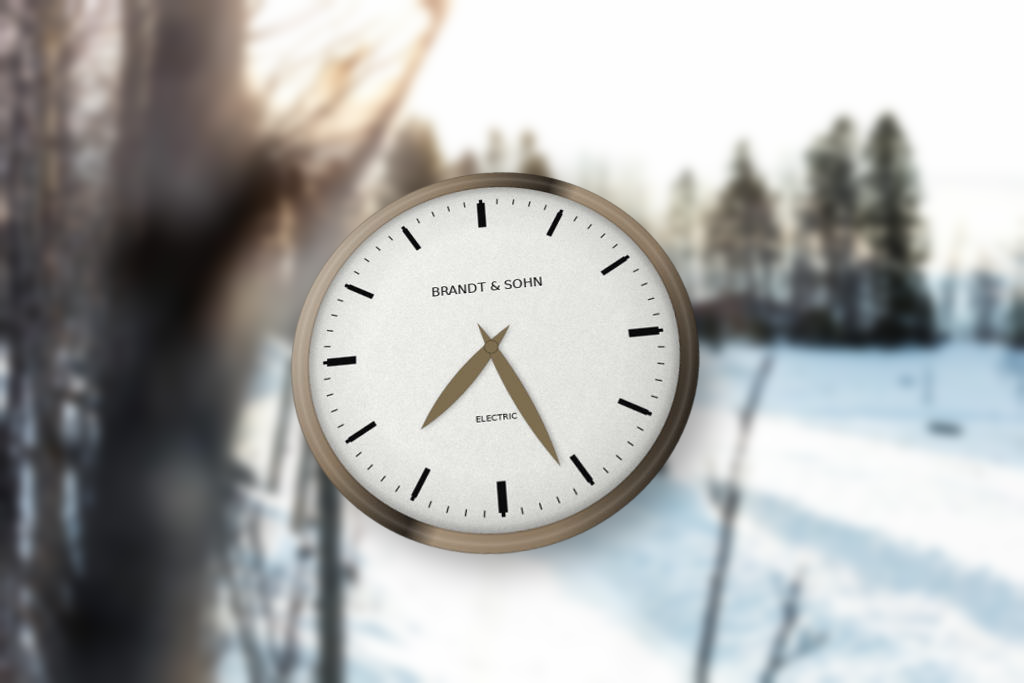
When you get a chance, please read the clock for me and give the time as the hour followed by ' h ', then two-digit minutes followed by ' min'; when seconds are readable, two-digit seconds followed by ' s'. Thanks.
7 h 26 min
